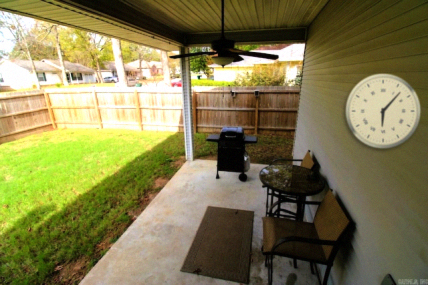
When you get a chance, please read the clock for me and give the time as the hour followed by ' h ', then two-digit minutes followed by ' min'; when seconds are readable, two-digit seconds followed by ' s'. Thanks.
6 h 07 min
